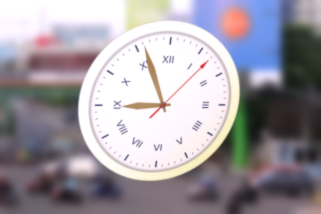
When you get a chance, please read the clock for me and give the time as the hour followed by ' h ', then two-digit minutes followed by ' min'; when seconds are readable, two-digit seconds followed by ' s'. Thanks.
8 h 56 min 07 s
